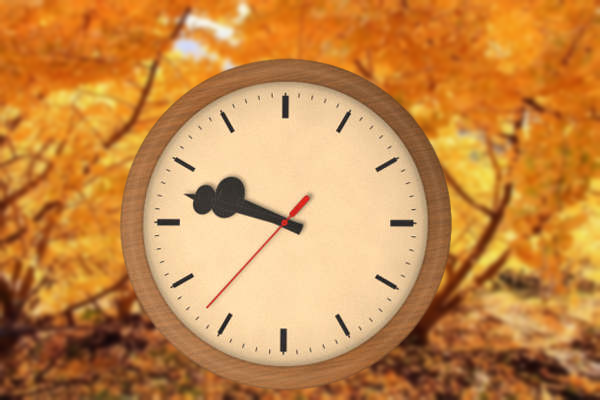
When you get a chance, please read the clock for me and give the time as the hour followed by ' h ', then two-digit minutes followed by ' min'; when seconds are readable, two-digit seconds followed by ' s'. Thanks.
9 h 47 min 37 s
